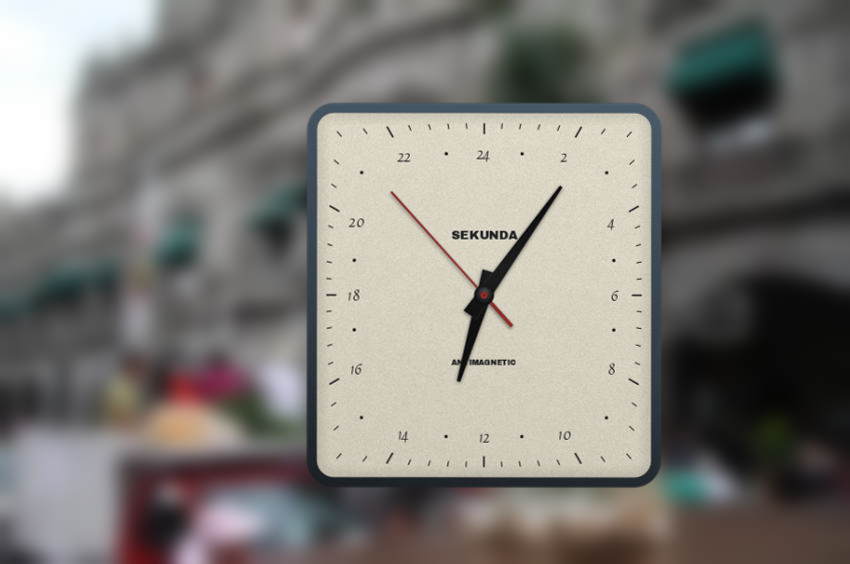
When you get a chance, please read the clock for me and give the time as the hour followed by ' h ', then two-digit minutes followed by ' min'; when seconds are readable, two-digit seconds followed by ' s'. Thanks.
13 h 05 min 53 s
